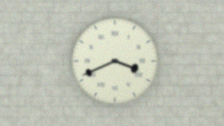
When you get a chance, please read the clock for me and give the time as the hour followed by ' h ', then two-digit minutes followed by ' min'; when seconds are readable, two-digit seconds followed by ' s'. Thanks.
3 h 41 min
